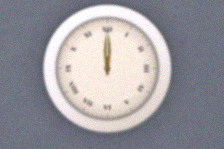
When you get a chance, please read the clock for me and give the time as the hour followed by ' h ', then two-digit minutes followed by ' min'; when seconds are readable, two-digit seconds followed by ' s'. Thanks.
12 h 00 min
